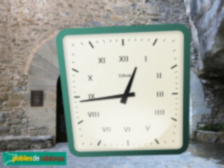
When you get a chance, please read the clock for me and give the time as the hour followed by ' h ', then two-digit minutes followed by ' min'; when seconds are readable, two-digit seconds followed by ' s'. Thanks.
12 h 44 min
